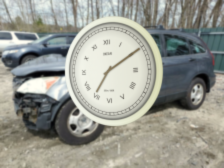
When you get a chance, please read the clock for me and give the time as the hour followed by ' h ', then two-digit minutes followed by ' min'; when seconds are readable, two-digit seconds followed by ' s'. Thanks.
7 h 10 min
